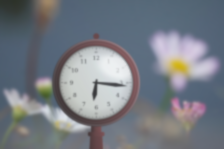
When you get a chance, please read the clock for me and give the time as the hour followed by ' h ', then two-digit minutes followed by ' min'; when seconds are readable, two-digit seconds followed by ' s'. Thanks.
6 h 16 min
